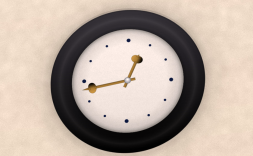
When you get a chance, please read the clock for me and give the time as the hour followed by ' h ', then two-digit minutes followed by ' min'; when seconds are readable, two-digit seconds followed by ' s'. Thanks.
12 h 43 min
